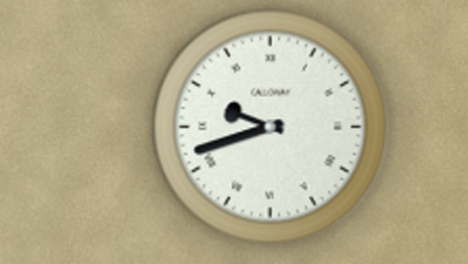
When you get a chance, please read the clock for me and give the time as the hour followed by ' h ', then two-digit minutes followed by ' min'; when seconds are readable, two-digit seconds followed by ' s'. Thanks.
9 h 42 min
